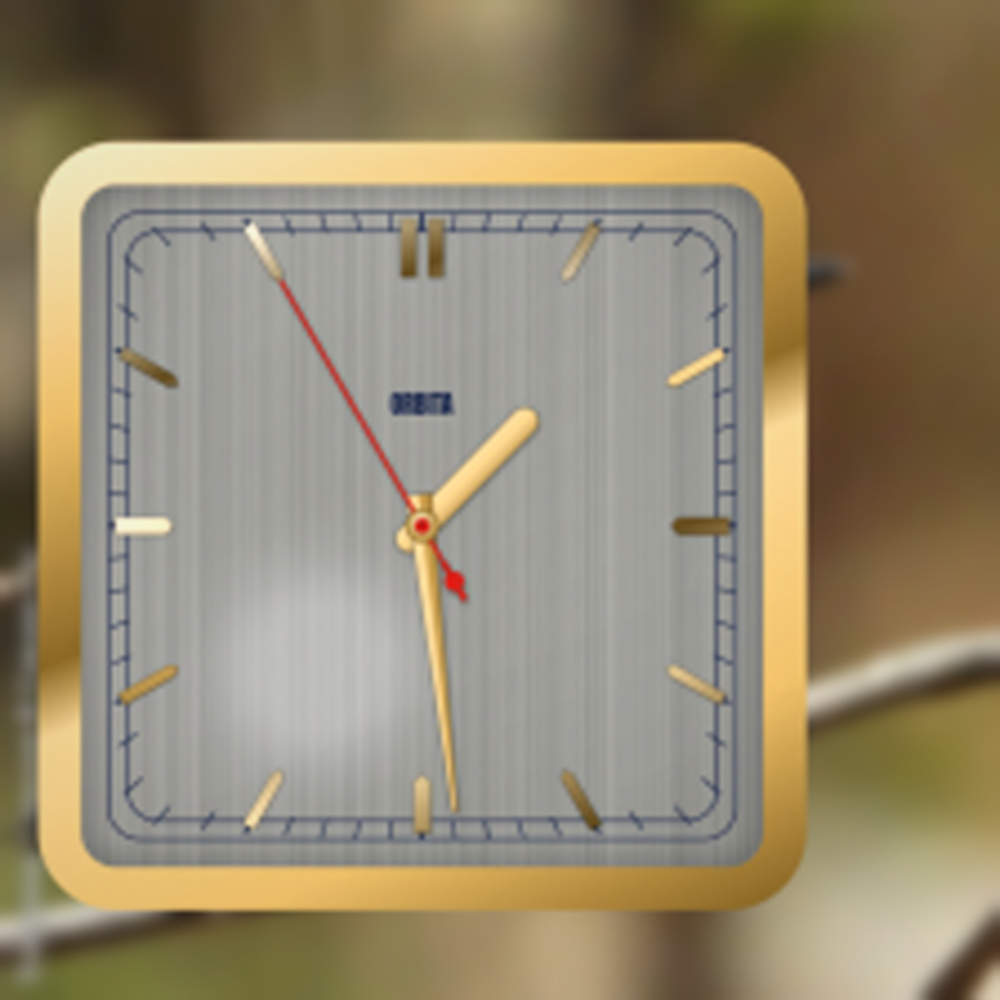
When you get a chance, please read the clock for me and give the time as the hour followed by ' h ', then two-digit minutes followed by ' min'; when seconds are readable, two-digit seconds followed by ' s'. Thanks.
1 h 28 min 55 s
